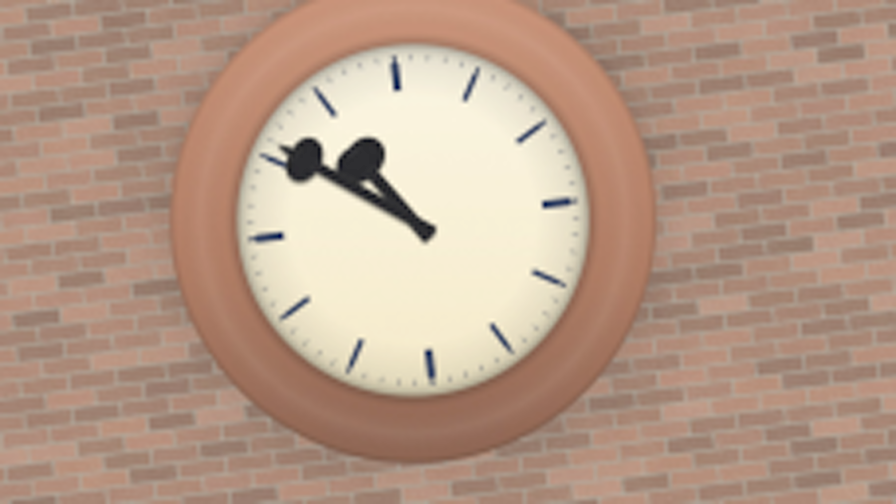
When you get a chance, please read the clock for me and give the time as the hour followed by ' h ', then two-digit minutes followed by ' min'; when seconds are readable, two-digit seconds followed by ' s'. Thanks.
10 h 51 min
